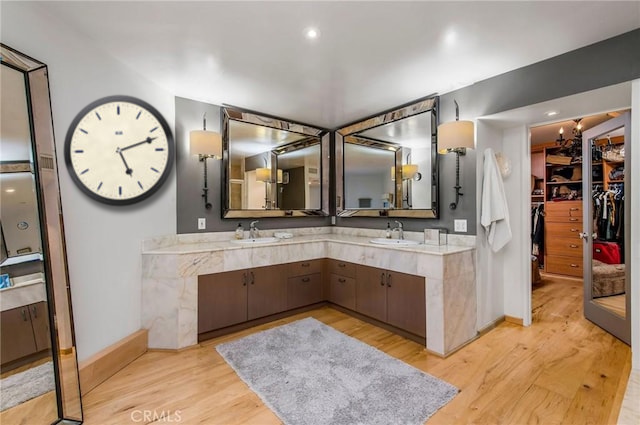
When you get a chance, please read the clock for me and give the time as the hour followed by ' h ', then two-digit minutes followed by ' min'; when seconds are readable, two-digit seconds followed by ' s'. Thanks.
5 h 12 min
